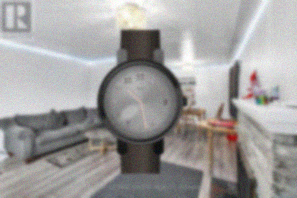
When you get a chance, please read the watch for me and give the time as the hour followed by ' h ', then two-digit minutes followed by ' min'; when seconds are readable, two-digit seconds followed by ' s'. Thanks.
10 h 28 min
